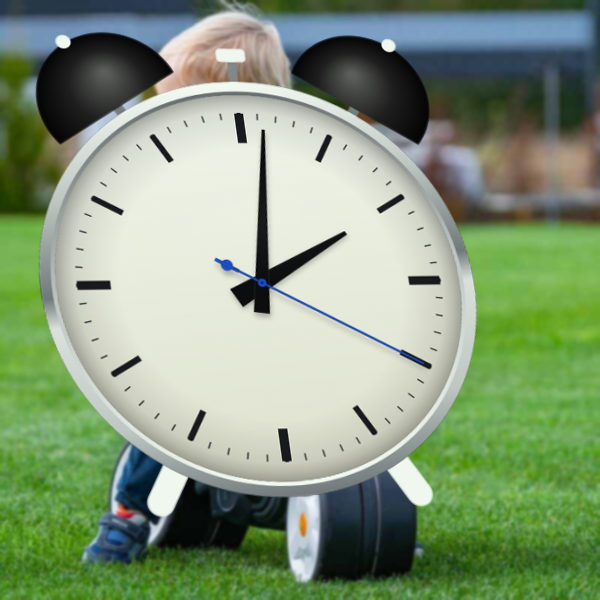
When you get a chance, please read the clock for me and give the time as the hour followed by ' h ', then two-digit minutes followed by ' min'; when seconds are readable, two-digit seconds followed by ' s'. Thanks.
2 h 01 min 20 s
